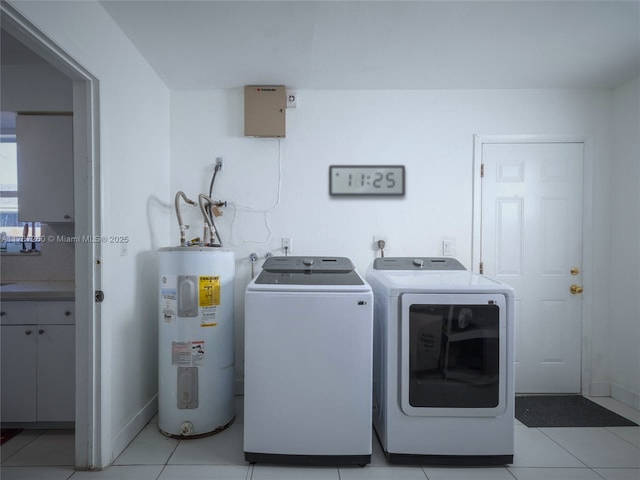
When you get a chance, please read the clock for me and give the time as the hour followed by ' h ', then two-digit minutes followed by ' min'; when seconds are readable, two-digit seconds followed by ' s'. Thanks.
11 h 25 min
